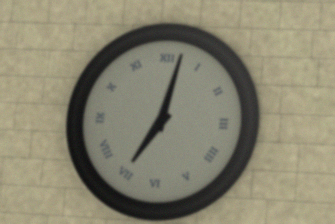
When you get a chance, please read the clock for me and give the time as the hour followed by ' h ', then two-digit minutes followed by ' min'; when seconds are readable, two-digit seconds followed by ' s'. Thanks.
7 h 02 min
